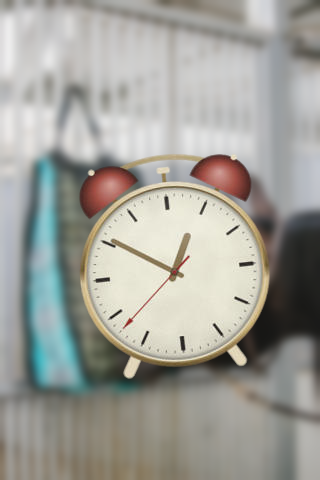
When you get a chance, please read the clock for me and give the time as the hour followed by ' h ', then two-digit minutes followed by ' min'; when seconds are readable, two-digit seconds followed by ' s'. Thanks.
12 h 50 min 38 s
